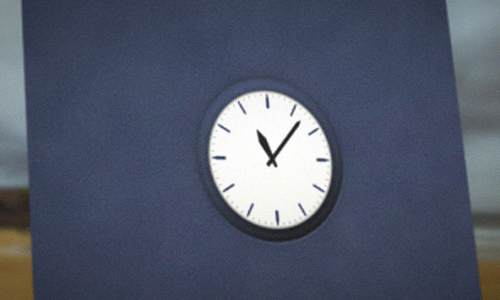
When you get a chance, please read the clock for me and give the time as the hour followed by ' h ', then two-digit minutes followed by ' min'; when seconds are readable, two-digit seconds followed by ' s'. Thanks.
11 h 07 min
